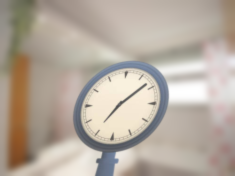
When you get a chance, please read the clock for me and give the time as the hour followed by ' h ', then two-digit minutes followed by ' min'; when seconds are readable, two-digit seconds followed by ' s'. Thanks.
7 h 08 min
